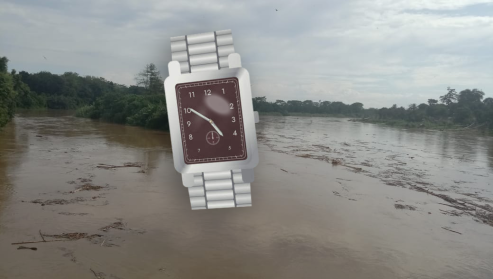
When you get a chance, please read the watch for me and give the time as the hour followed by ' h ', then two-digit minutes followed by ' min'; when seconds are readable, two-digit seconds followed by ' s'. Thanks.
4 h 51 min
